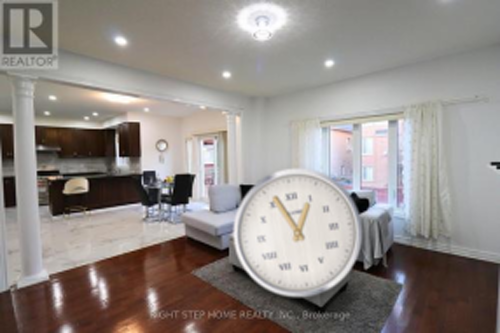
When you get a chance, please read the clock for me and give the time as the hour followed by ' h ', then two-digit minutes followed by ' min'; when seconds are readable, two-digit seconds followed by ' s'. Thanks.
12 h 56 min
